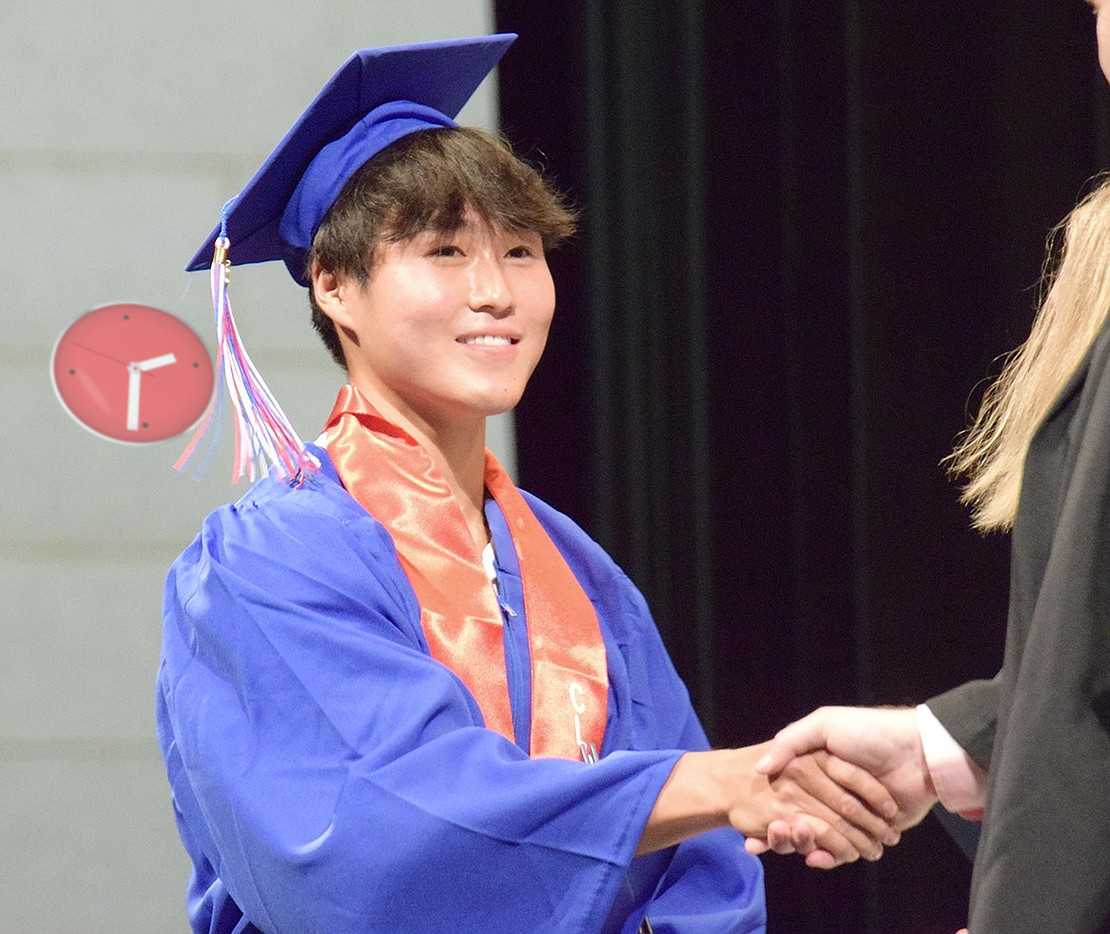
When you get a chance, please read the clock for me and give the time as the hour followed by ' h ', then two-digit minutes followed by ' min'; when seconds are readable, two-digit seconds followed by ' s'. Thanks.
2 h 31 min 50 s
